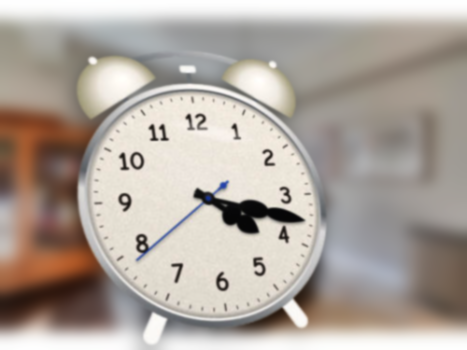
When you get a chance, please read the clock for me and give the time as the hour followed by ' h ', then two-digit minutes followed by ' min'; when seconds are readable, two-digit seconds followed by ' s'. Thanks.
4 h 17 min 39 s
